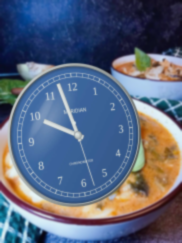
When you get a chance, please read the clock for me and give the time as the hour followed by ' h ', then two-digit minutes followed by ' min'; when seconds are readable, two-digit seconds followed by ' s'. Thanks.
9 h 57 min 28 s
